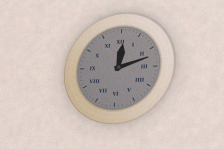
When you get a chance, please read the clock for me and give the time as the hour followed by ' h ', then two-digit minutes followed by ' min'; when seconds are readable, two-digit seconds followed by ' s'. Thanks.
12 h 12 min
